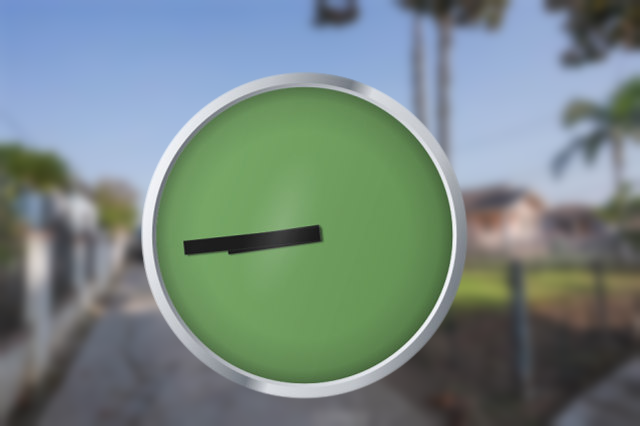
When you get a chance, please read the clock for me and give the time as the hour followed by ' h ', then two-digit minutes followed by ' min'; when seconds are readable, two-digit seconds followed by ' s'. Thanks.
8 h 44 min
